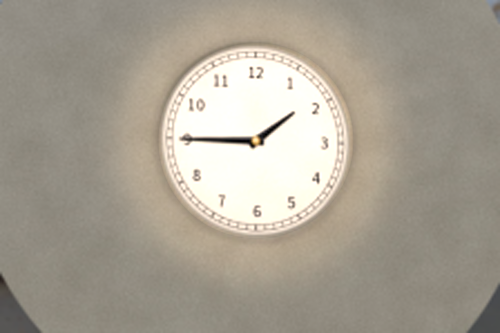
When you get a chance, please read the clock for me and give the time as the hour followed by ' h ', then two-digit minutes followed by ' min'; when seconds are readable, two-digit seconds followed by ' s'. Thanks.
1 h 45 min
